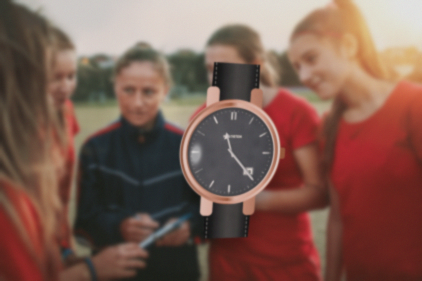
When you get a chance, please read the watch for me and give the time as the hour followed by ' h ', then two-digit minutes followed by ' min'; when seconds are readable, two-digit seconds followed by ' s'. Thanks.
11 h 23 min
